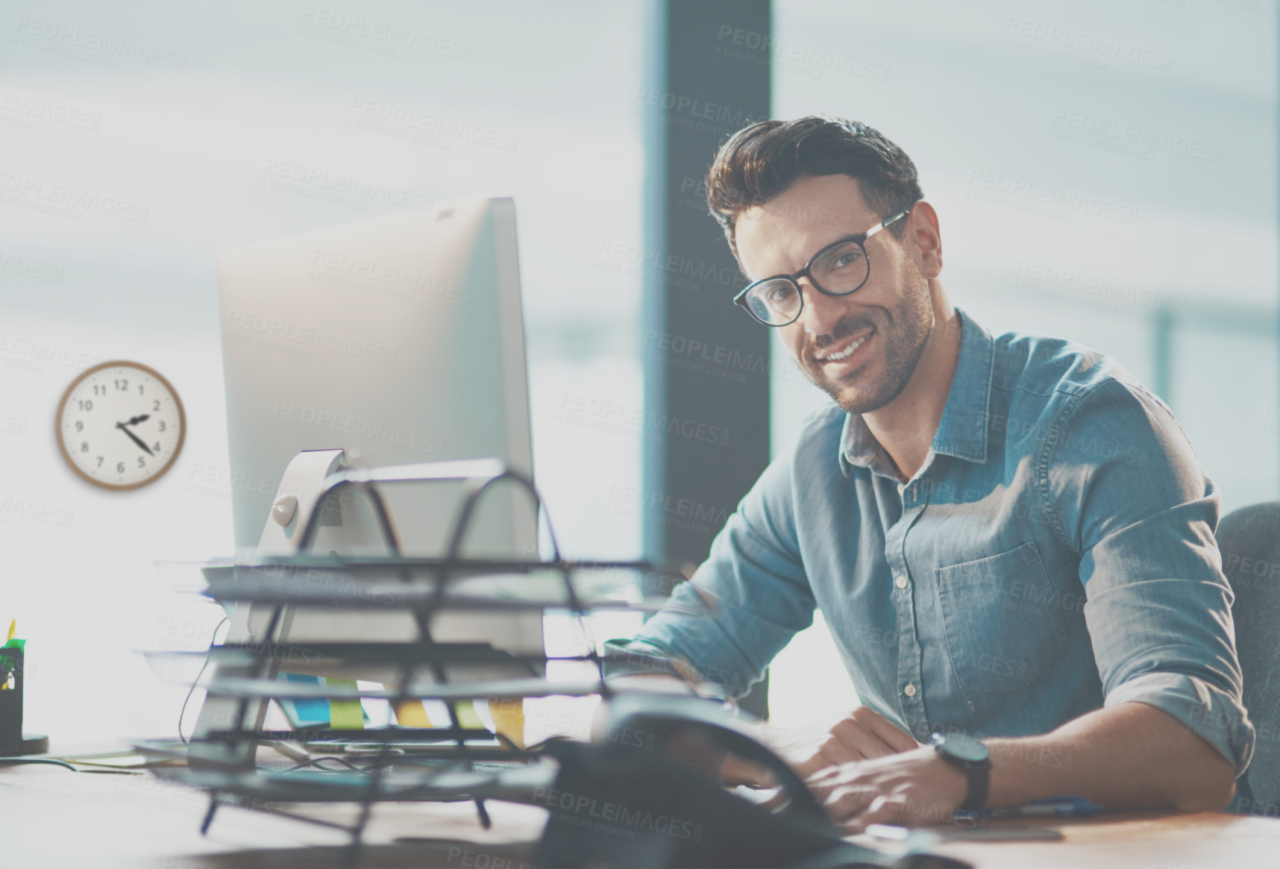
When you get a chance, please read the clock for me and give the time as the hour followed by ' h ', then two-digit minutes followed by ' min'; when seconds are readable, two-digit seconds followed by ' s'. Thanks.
2 h 22 min
